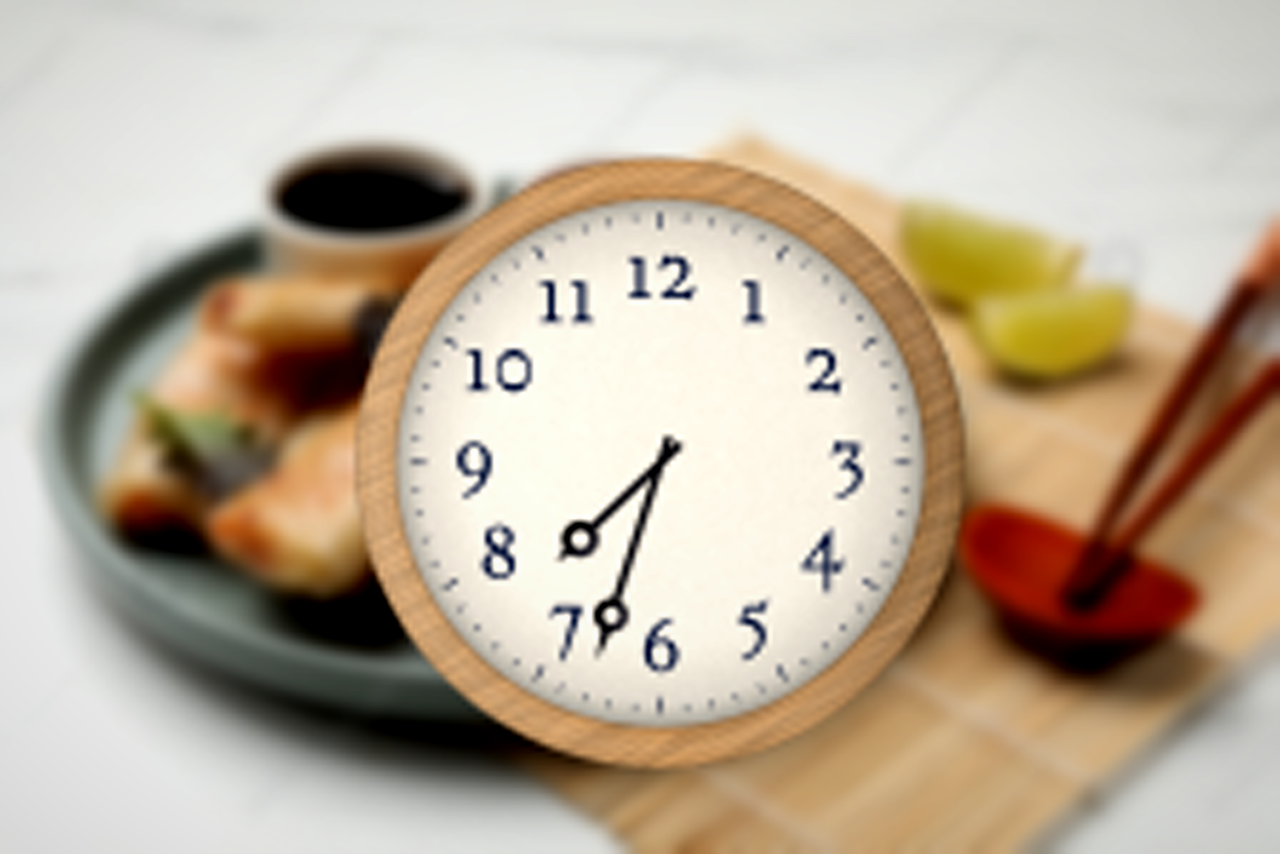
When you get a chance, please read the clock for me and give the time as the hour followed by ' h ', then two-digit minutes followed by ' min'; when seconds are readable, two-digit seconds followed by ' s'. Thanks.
7 h 33 min
